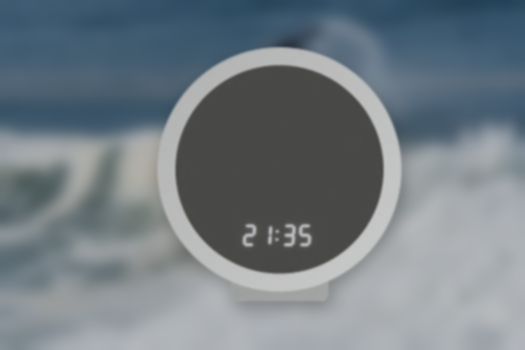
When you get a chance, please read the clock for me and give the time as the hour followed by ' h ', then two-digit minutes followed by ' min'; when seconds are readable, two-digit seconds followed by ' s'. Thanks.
21 h 35 min
